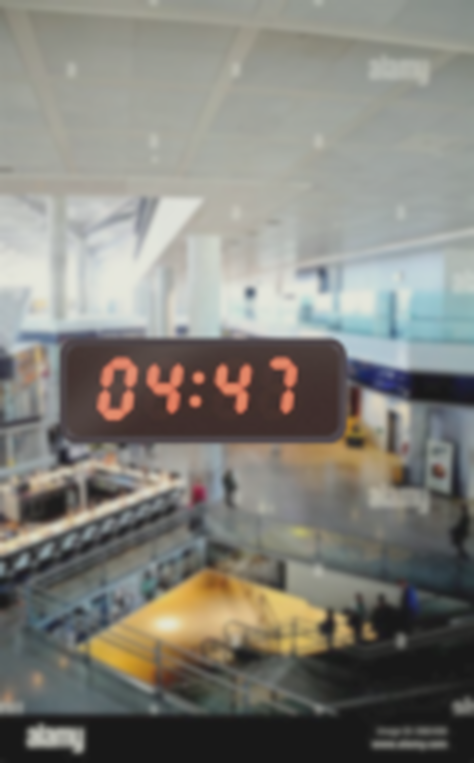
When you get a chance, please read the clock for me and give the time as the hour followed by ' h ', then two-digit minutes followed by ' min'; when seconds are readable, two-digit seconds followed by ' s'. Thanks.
4 h 47 min
